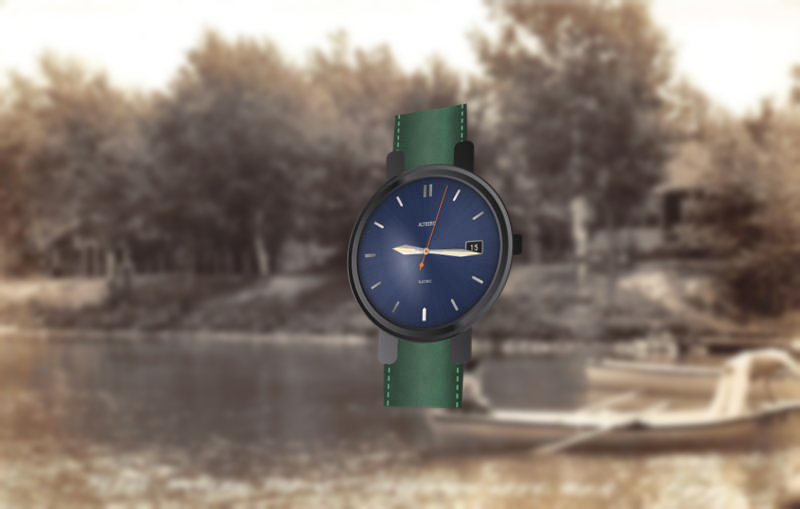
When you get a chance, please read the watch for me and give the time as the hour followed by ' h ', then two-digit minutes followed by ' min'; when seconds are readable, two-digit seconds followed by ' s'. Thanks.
9 h 16 min 03 s
